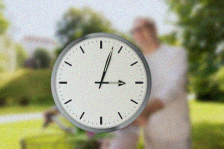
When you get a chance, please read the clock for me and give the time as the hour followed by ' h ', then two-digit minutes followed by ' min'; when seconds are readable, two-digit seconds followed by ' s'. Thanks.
3 h 03 min
